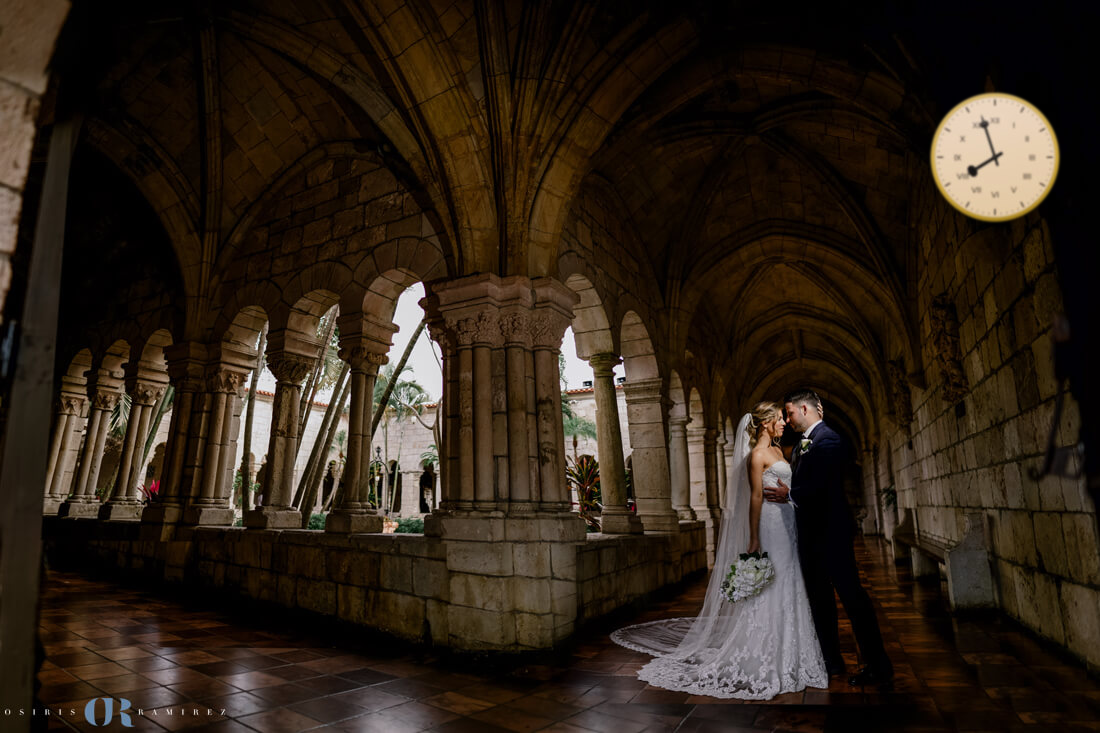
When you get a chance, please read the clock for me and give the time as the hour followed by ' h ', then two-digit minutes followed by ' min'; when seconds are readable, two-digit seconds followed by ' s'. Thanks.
7 h 57 min
